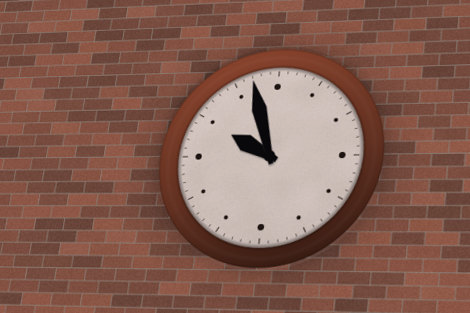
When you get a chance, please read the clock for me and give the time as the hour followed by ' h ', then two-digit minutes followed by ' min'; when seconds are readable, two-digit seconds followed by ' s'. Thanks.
9 h 57 min
